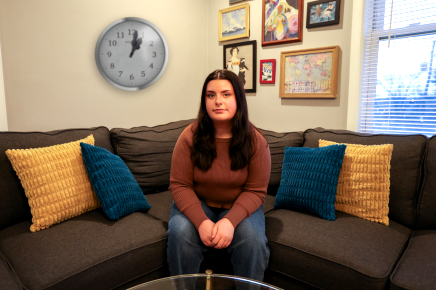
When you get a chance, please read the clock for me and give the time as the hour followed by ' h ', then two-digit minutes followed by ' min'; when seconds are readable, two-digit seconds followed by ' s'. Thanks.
1 h 02 min
